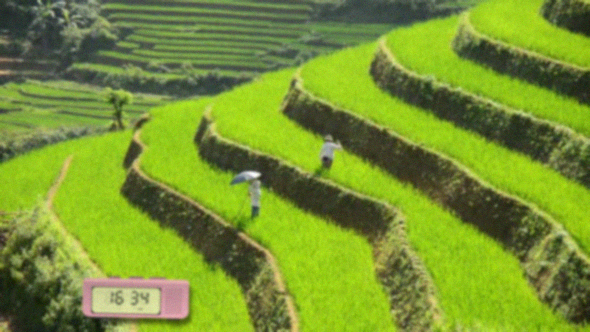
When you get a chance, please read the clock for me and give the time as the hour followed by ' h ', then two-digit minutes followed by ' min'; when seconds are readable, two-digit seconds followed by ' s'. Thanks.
16 h 34 min
